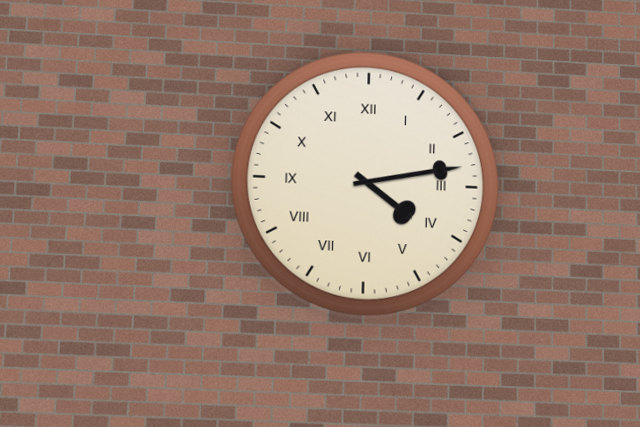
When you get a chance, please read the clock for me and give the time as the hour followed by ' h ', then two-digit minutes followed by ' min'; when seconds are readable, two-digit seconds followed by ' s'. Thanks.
4 h 13 min
